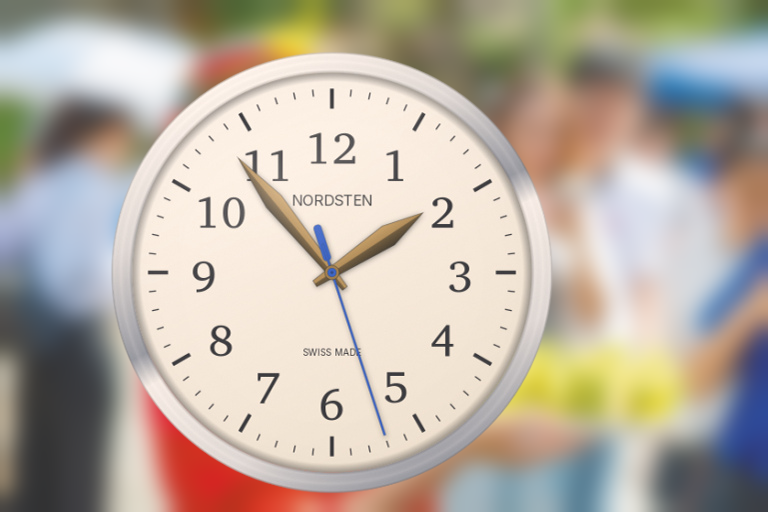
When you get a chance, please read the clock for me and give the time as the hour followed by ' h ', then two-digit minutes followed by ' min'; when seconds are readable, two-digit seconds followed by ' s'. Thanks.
1 h 53 min 27 s
